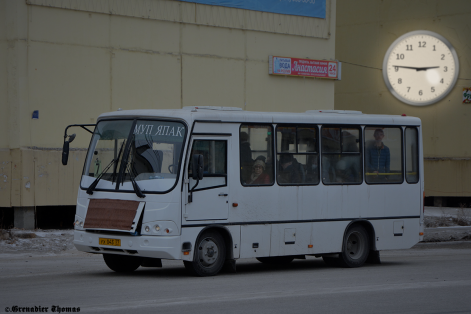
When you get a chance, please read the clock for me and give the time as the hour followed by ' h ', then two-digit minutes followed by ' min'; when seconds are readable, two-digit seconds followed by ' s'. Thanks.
2 h 46 min
